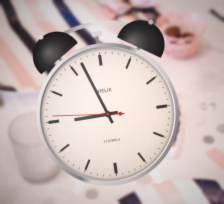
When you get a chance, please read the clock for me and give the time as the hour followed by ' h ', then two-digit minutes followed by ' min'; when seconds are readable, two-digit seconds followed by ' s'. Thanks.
8 h 56 min 46 s
